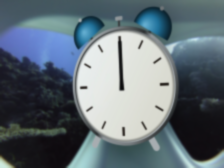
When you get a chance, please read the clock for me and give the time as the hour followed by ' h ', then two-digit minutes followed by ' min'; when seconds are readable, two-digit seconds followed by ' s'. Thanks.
12 h 00 min
